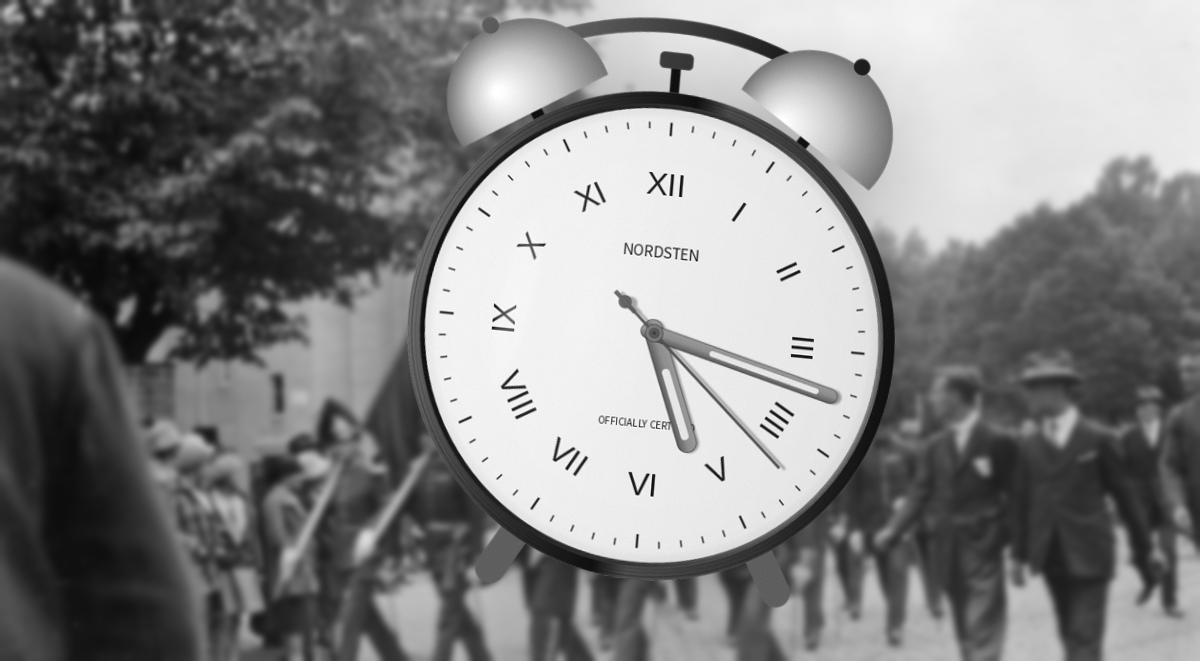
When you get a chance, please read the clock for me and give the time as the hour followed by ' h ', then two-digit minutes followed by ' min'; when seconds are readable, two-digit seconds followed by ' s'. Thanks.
5 h 17 min 22 s
